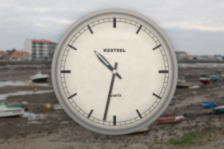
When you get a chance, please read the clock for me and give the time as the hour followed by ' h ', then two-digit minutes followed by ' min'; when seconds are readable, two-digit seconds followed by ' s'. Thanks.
10 h 32 min
